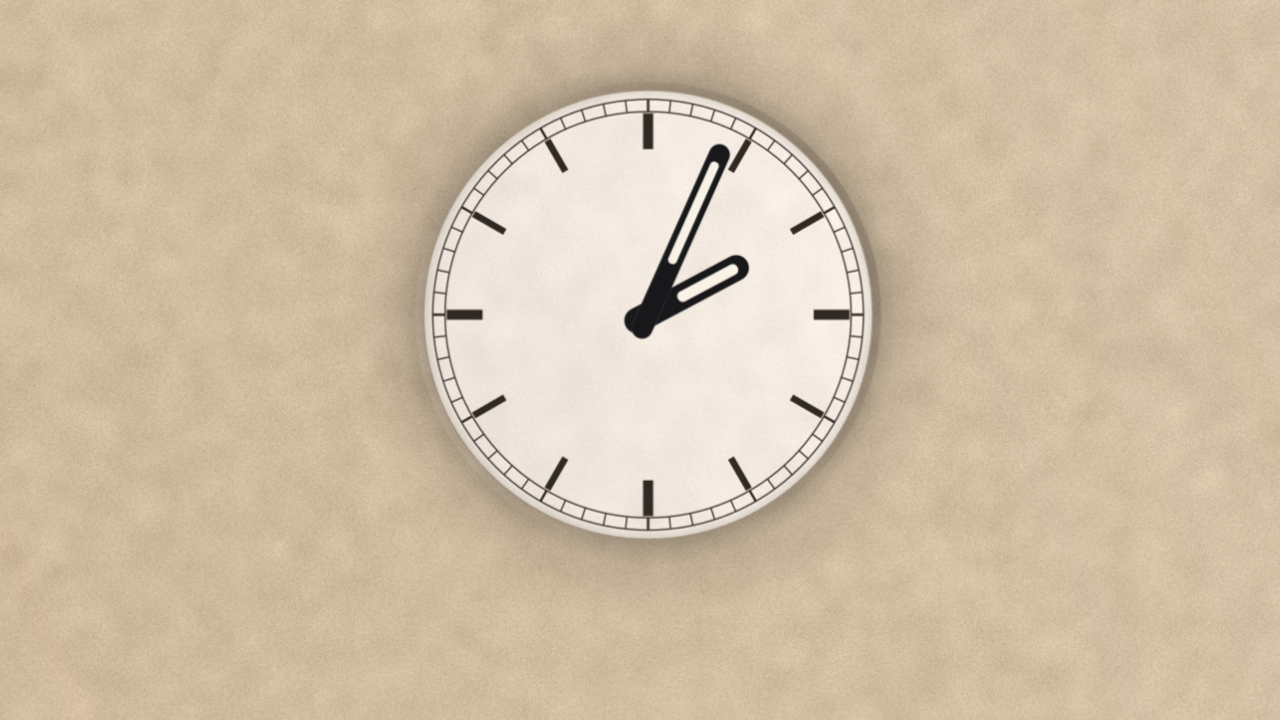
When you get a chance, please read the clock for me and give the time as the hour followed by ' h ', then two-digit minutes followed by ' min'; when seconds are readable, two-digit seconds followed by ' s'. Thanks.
2 h 04 min
